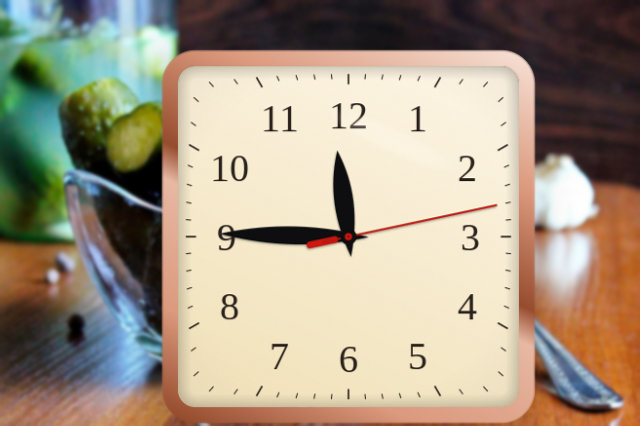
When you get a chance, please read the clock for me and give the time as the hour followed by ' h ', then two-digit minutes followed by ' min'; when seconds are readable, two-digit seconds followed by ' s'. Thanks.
11 h 45 min 13 s
